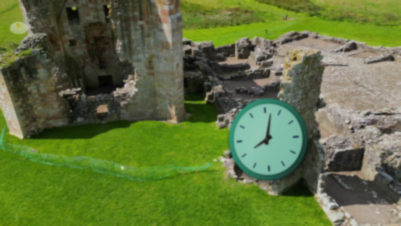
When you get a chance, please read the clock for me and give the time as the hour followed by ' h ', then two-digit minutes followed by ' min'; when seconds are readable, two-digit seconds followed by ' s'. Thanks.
8 h 02 min
